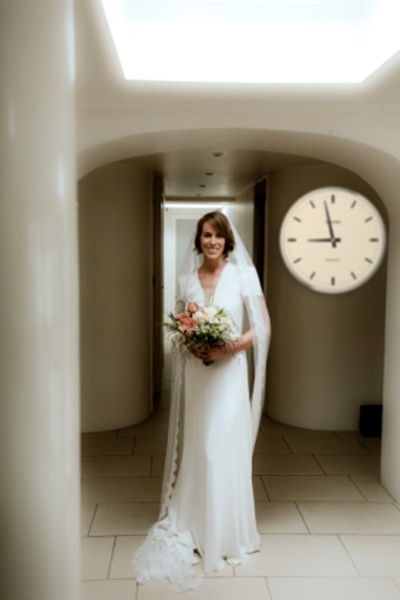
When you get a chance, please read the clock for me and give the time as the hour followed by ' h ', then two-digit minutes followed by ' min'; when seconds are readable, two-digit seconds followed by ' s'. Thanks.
8 h 58 min
